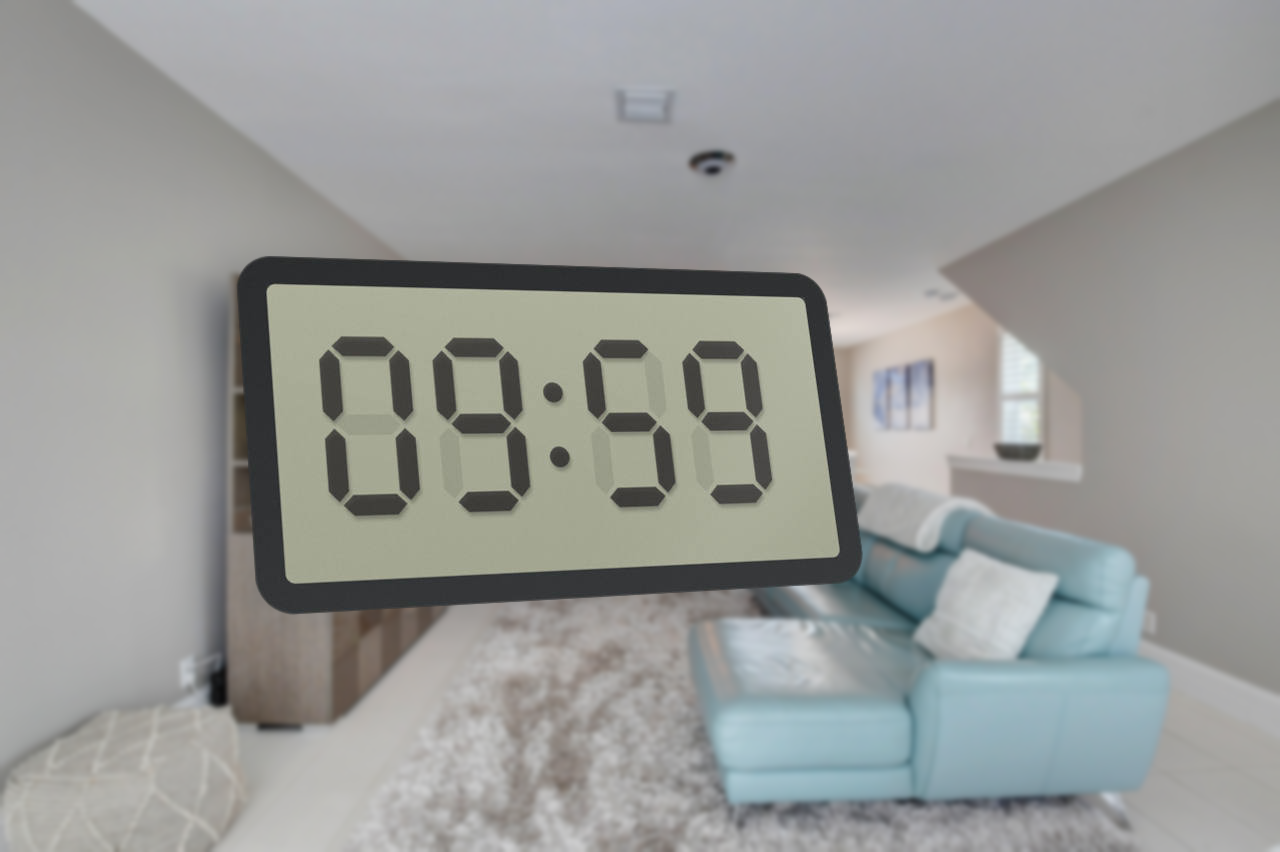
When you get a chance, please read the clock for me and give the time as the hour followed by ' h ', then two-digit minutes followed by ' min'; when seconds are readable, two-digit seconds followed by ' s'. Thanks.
9 h 59 min
